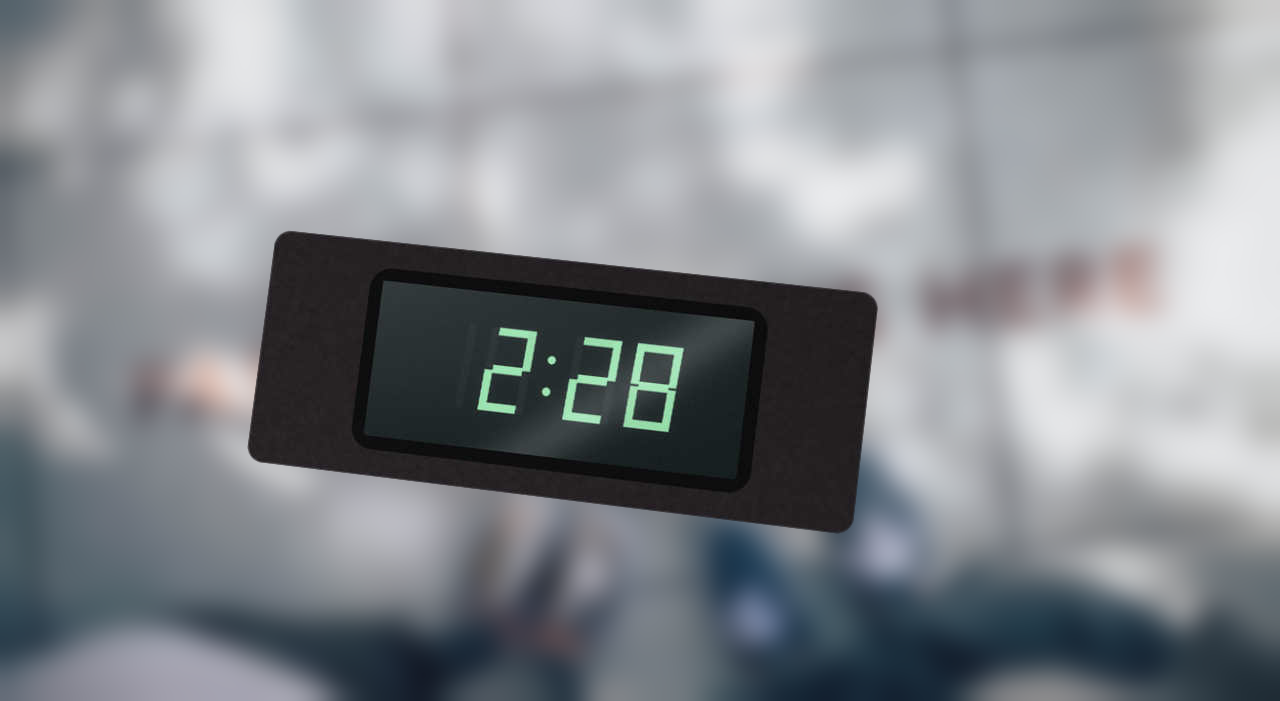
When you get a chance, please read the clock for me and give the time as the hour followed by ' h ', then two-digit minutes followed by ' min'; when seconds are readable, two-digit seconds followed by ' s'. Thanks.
2 h 28 min
